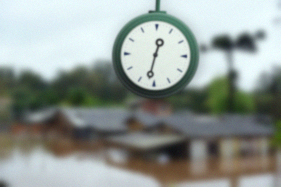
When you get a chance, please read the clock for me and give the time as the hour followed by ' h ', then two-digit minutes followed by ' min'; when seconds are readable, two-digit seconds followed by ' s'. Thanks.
12 h 32 min
